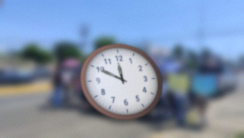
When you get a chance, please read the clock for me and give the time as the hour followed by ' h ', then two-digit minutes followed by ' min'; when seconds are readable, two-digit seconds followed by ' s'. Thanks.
11 h 50 min
